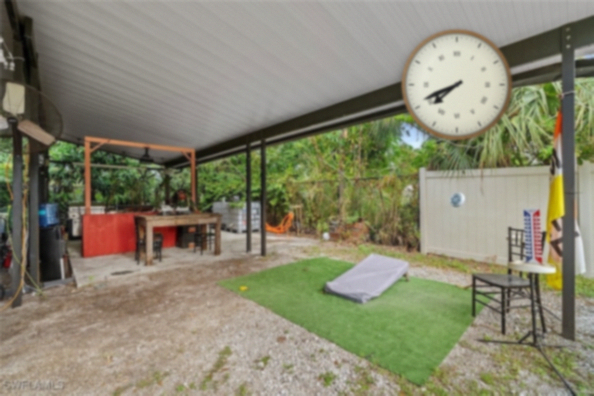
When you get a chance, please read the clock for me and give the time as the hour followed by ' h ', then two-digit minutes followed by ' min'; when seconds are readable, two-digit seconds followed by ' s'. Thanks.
7 h 41 min
